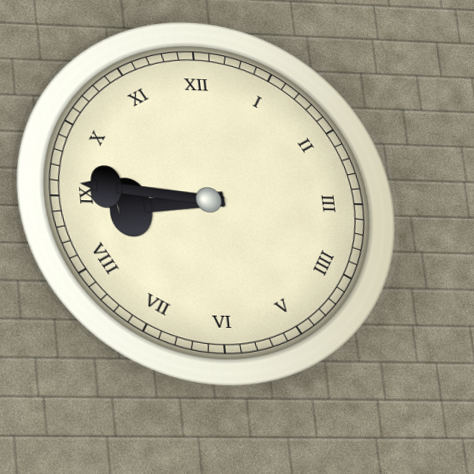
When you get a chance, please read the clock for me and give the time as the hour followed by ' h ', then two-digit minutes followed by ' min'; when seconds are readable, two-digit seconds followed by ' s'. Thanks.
8 h 46 min
